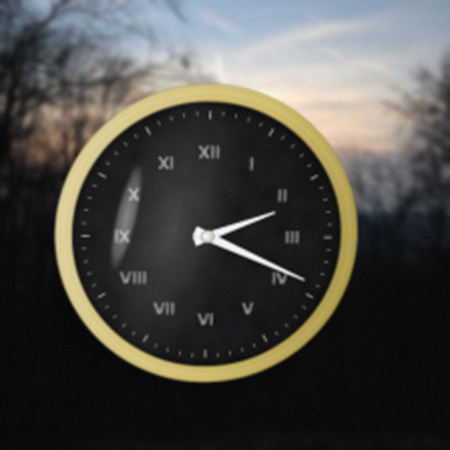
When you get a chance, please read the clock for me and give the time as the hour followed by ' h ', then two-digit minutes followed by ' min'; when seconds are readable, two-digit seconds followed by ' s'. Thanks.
2 h 19 min
